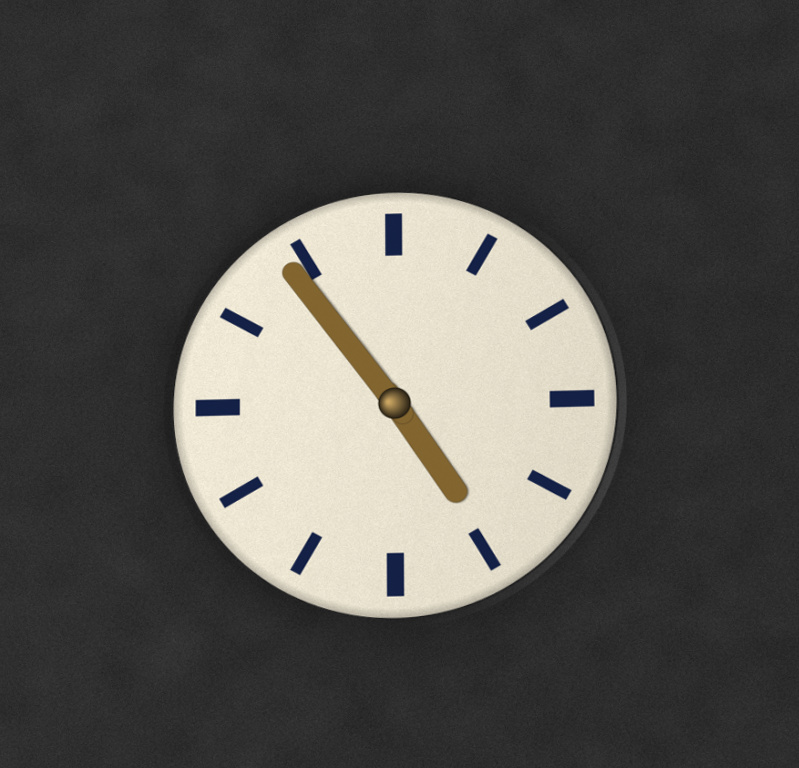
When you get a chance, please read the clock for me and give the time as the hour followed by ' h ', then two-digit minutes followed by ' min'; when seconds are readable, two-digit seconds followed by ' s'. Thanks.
4 h 54 min
